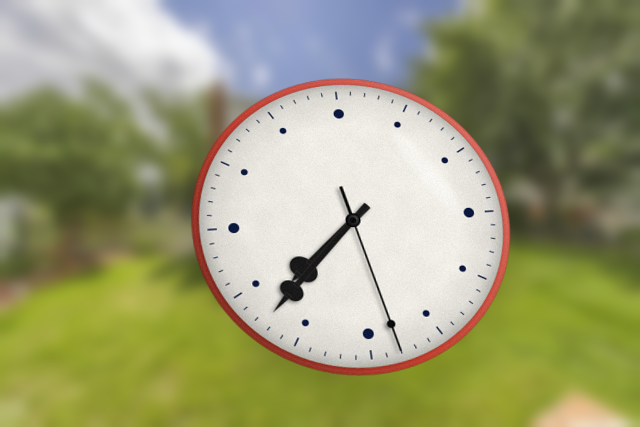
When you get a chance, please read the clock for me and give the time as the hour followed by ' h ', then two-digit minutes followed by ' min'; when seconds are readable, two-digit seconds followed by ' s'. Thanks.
7 h 37 min 28 s
